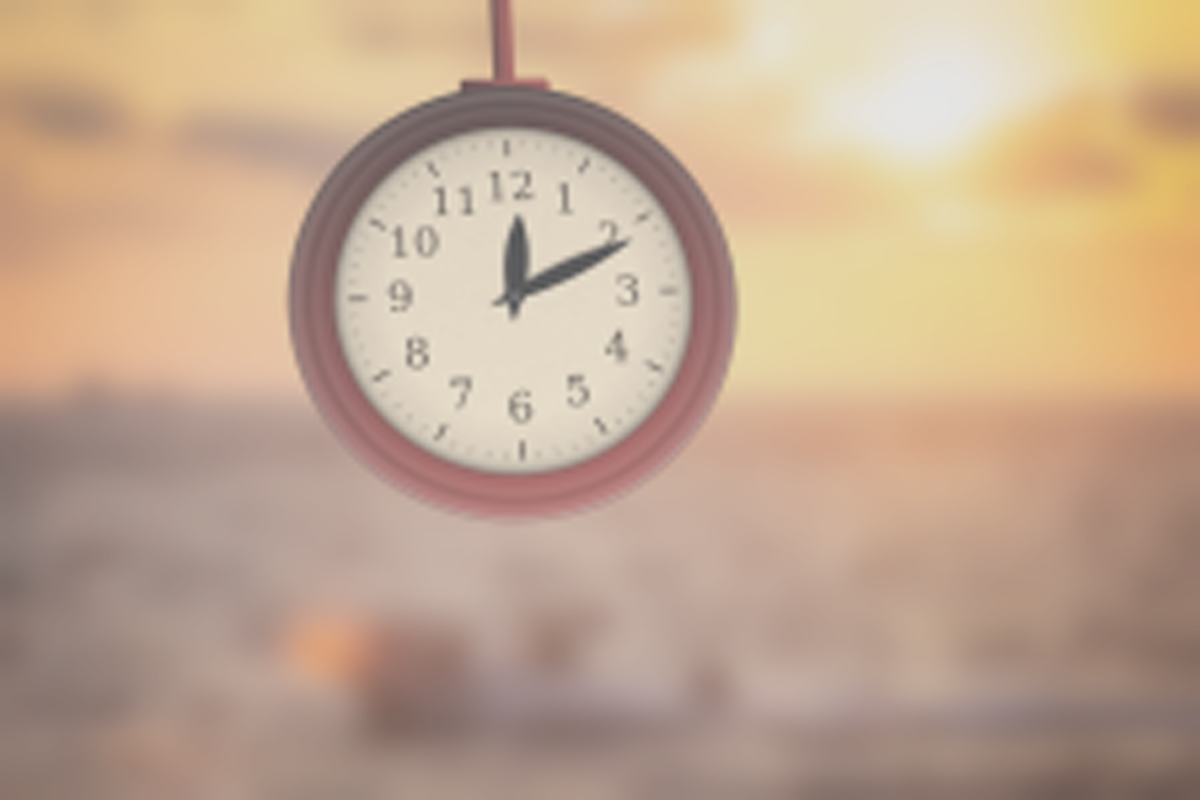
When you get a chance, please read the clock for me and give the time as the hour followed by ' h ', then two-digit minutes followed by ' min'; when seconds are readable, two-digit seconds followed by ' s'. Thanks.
12 h 11 min
